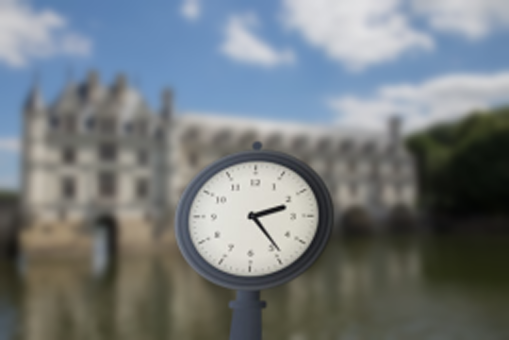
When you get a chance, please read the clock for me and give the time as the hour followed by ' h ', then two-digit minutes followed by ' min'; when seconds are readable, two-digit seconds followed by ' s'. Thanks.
2 h 24 min
